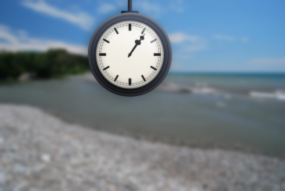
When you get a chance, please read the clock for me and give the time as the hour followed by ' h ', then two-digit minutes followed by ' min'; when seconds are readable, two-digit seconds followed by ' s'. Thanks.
1 h 06 min
